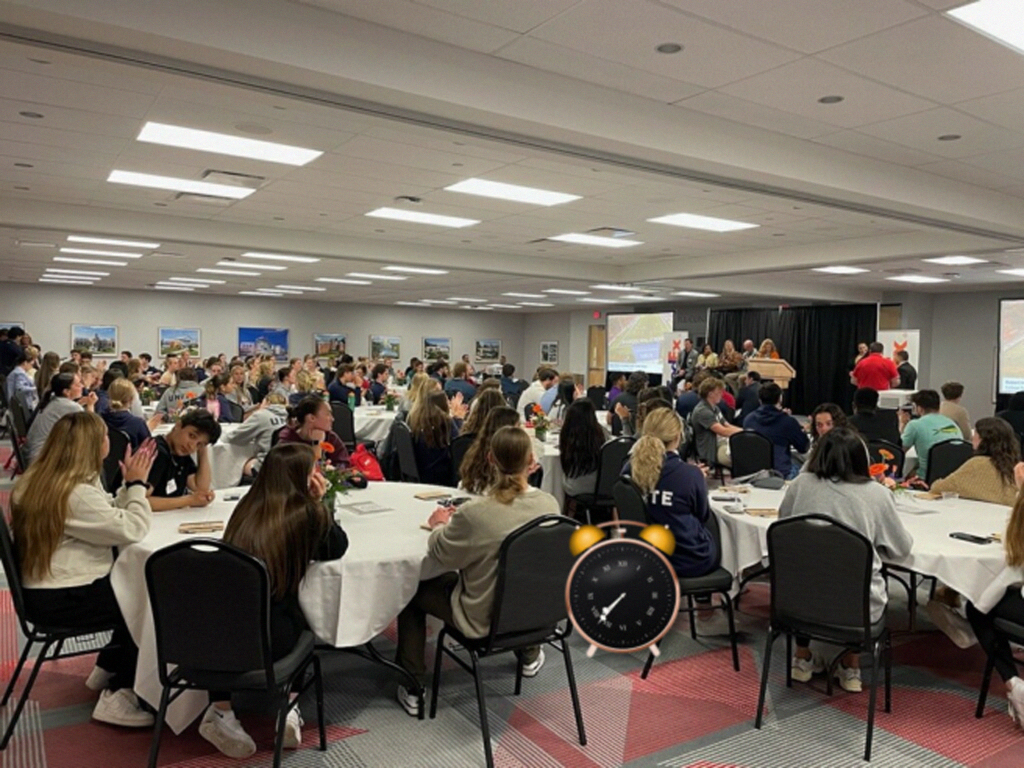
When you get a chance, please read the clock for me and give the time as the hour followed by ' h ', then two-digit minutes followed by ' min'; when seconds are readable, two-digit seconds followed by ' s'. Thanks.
7 h 37 min
